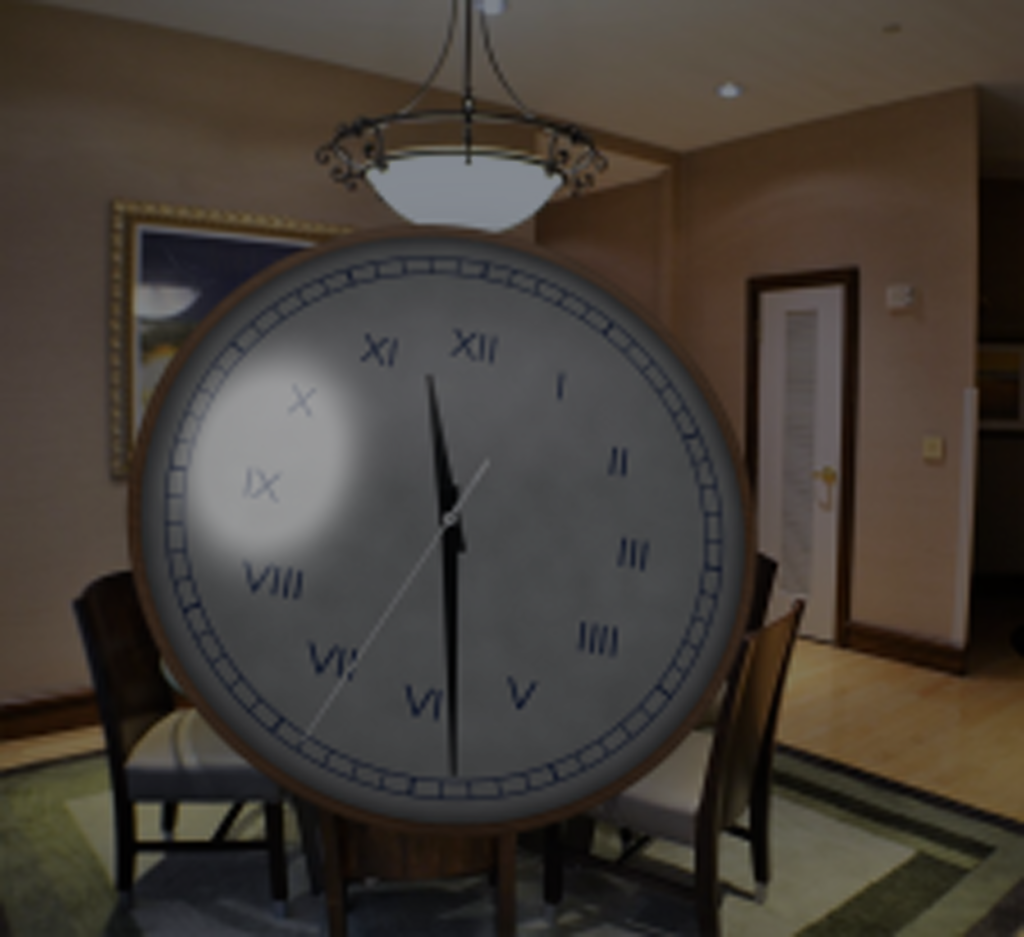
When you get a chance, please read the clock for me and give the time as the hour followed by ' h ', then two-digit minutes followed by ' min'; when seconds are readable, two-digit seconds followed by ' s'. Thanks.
11 h 28 min 34 s
